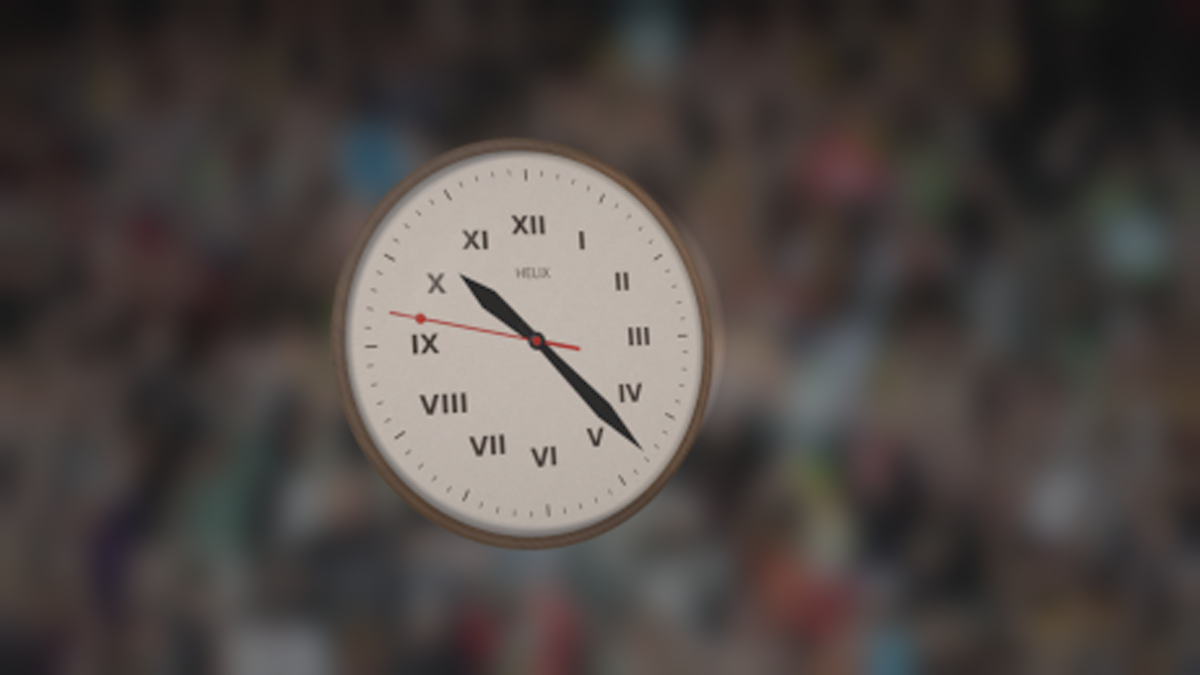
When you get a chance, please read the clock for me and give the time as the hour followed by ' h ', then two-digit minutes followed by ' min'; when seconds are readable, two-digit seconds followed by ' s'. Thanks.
10 h 22 min 47 s
